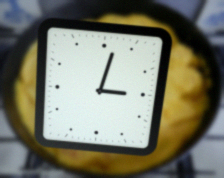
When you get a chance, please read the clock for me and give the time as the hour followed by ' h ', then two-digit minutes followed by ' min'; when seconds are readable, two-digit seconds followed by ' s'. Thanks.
3 h 02 min
